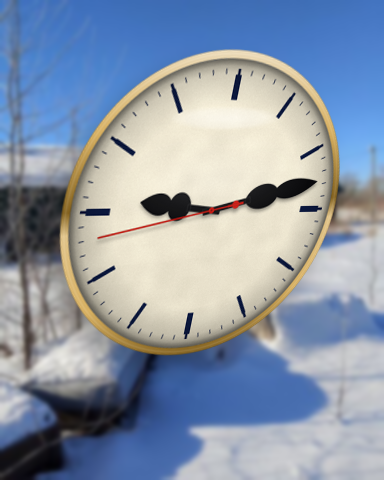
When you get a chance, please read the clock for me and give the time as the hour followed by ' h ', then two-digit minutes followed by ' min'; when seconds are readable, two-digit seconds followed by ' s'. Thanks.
9 h 12 min 43 s
